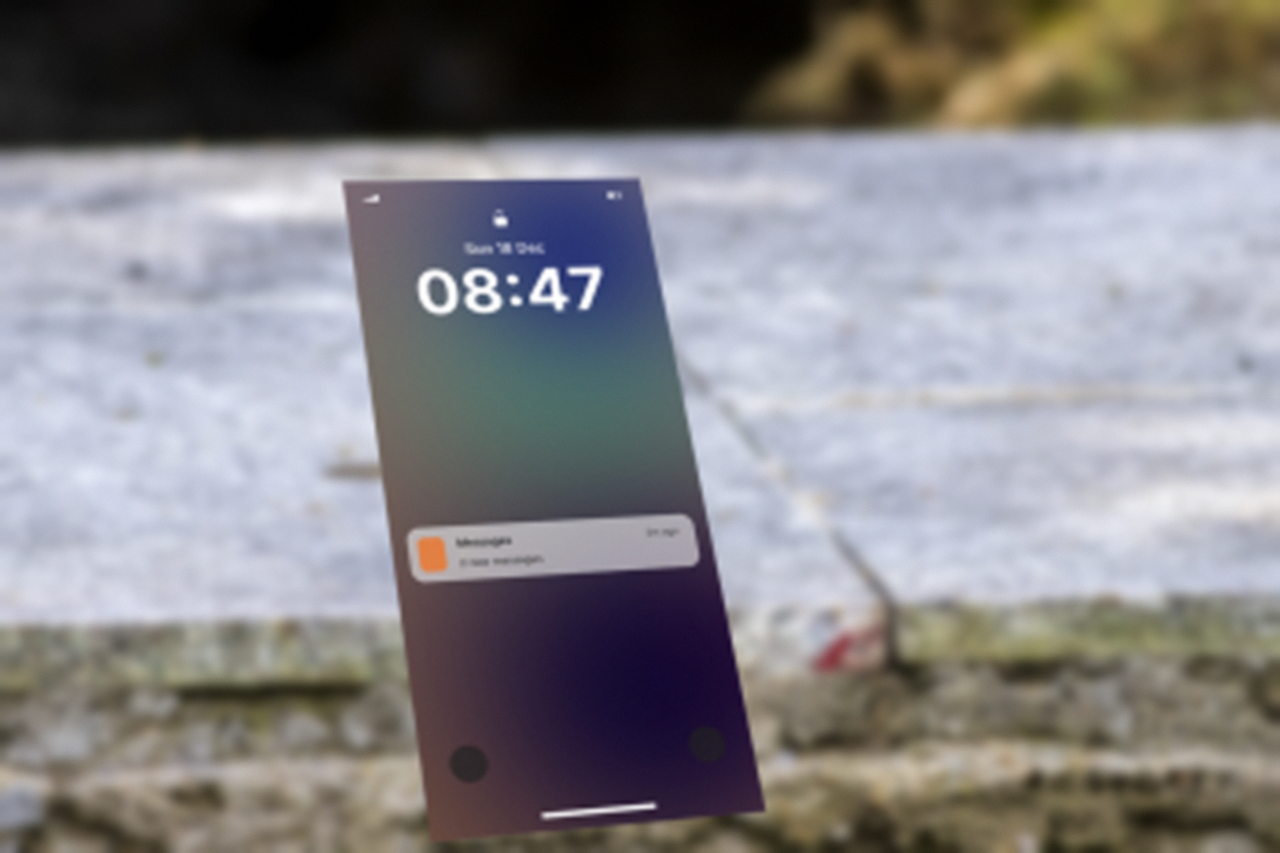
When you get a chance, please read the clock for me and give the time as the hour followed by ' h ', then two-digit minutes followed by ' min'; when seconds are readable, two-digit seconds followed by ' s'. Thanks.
8 h 47 min
